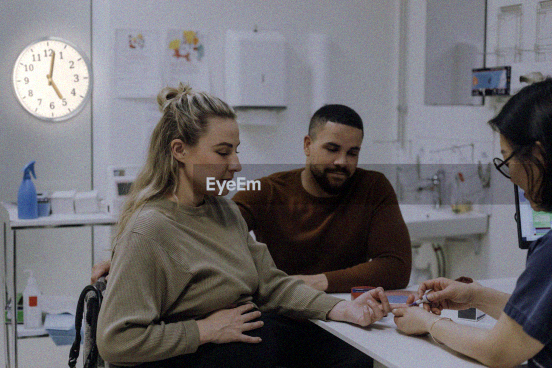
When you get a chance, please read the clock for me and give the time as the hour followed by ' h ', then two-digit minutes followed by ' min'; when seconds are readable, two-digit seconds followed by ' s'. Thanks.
5 h 02 min
